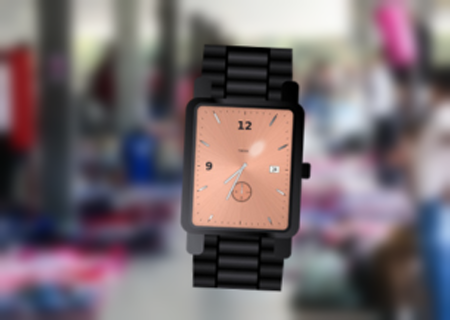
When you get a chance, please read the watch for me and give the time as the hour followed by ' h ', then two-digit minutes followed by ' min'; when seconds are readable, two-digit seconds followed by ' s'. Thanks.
7 h 34 min
